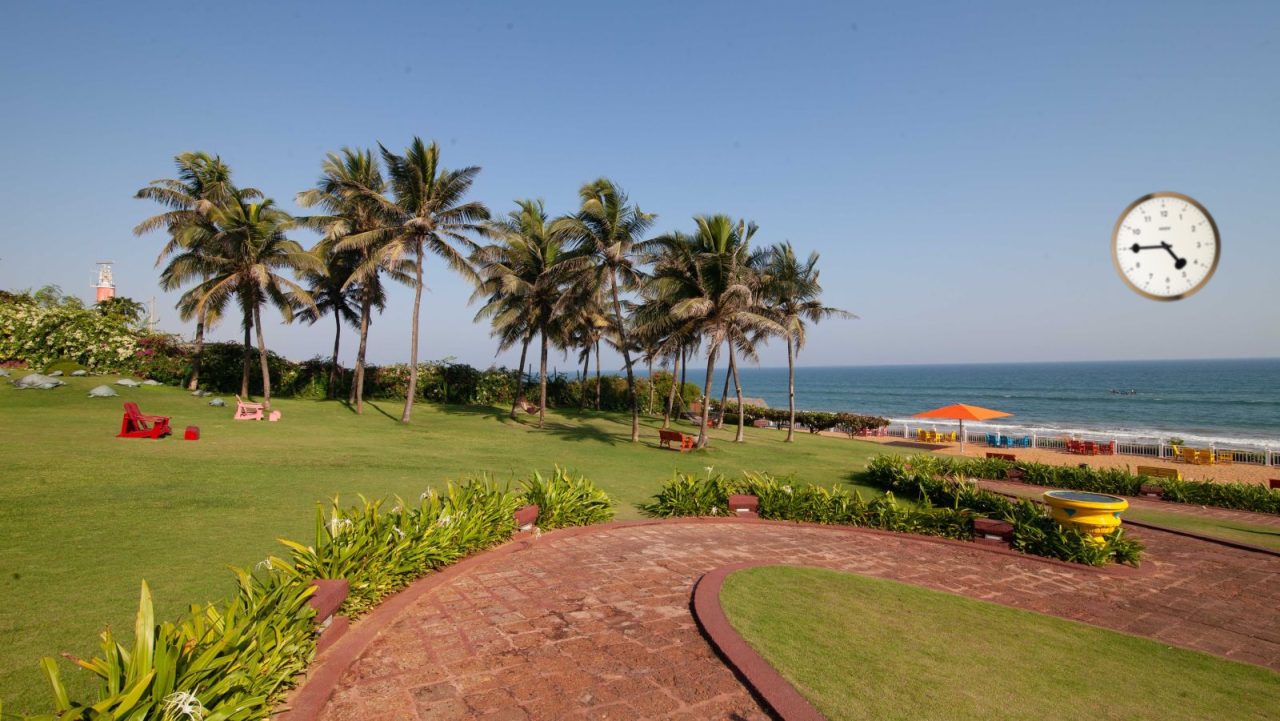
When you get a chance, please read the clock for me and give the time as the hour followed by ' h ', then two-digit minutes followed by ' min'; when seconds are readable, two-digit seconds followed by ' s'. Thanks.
4 h 45 min
